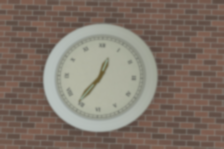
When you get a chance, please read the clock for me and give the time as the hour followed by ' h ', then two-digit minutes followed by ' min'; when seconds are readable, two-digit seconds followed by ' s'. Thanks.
12 h 36 min
